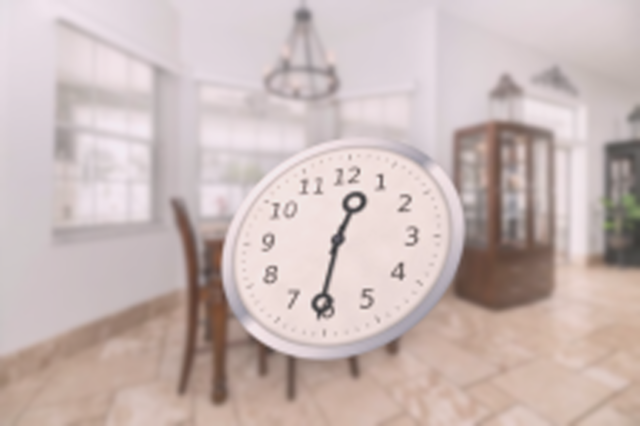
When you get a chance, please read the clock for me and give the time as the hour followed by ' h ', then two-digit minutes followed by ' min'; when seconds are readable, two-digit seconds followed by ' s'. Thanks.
12 h 31 min
